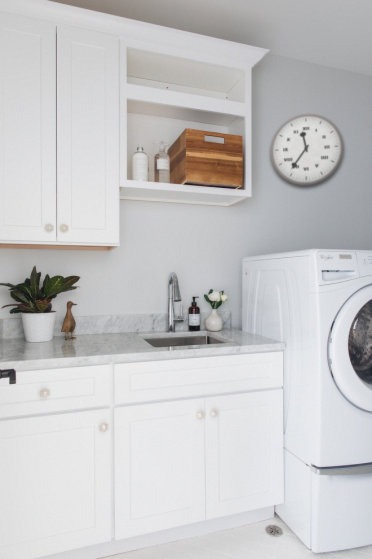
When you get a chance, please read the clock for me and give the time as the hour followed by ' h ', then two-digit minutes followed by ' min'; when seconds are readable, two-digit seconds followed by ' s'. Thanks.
11 h 36 min
